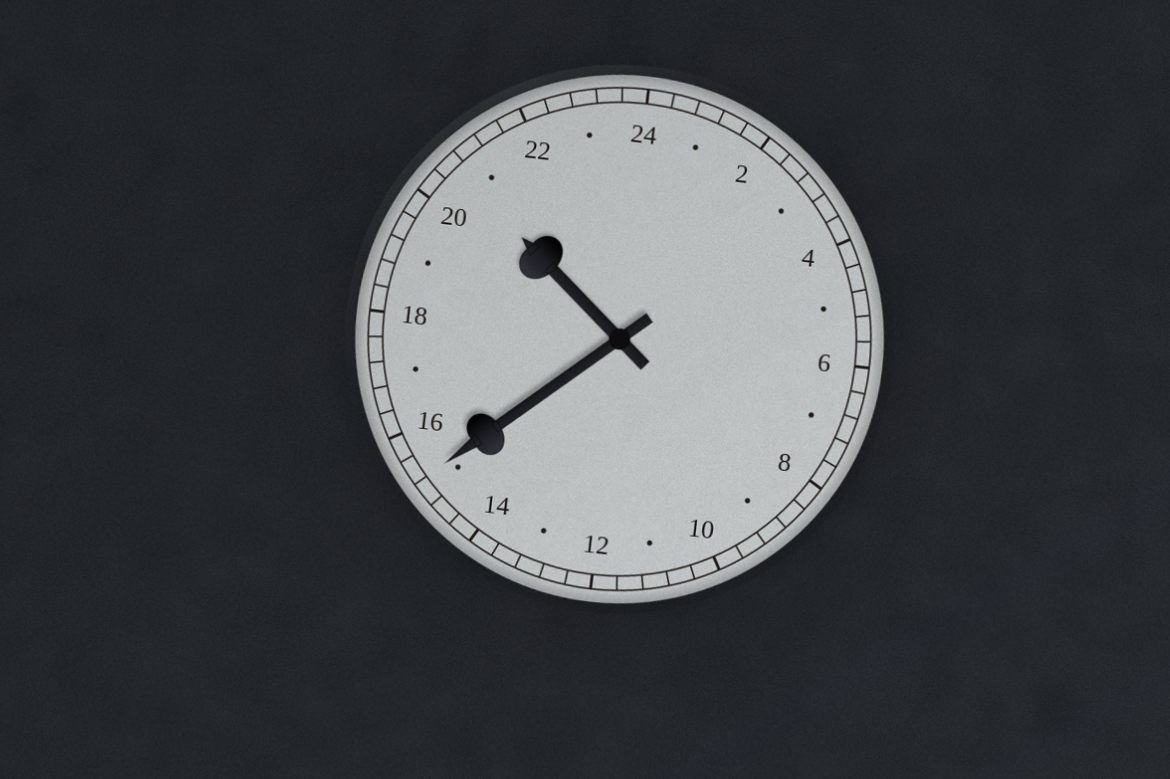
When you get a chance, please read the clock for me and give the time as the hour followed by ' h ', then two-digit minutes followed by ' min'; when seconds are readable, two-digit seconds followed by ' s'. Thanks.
20 h 38 min
